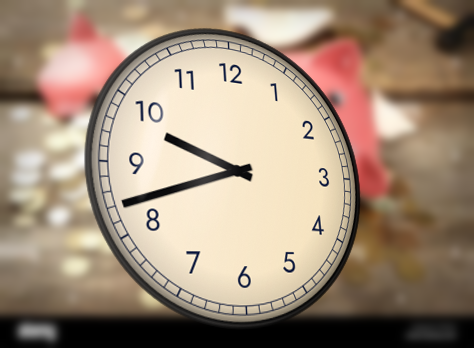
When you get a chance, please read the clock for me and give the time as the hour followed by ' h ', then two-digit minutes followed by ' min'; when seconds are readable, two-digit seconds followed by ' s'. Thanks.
9 h 42 min
